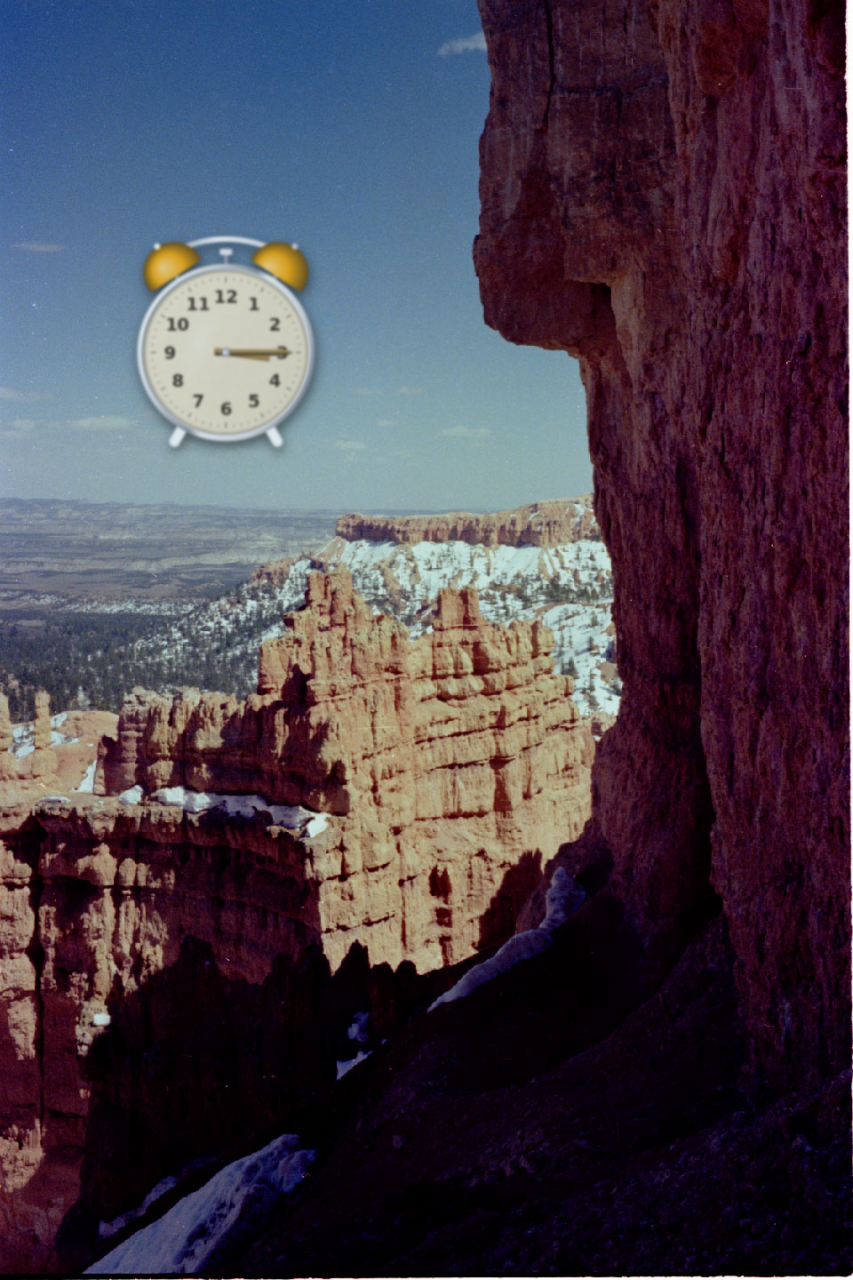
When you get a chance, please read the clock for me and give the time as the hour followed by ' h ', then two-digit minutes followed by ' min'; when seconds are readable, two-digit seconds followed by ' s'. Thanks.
3 h 15 min
